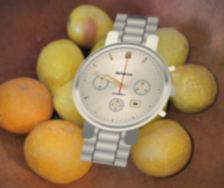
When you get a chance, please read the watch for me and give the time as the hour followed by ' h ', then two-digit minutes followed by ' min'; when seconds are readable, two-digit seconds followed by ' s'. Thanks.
9 h 48 min
